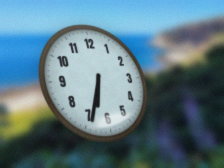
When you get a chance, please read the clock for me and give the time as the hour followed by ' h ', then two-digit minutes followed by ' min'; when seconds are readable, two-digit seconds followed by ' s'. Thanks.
6 h 34 min
